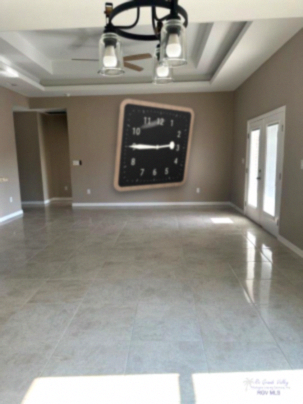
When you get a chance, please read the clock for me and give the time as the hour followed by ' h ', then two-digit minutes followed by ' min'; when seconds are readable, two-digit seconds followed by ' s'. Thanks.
2 h 45 min
